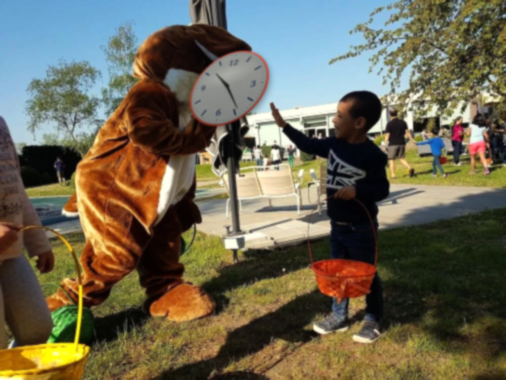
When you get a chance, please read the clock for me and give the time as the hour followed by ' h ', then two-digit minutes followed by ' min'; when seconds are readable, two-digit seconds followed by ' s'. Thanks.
10 h 24 min
